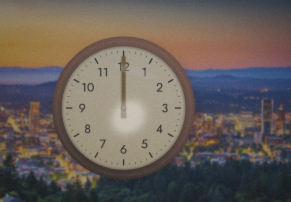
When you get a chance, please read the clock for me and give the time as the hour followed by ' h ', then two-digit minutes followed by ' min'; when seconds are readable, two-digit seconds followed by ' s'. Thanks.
12 h 00 min
